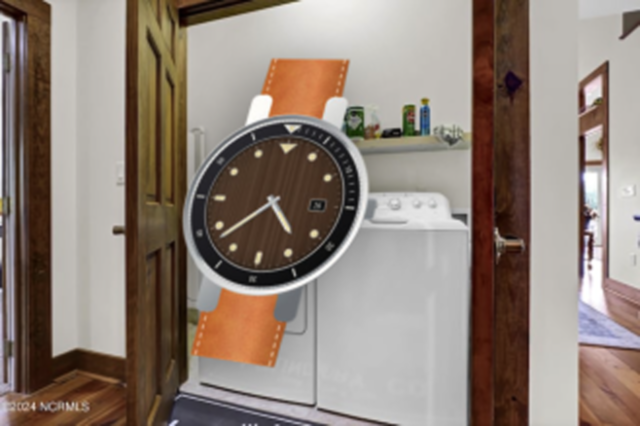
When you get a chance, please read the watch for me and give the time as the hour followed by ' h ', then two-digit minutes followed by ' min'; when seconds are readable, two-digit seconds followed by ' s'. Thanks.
4 h 38 min
